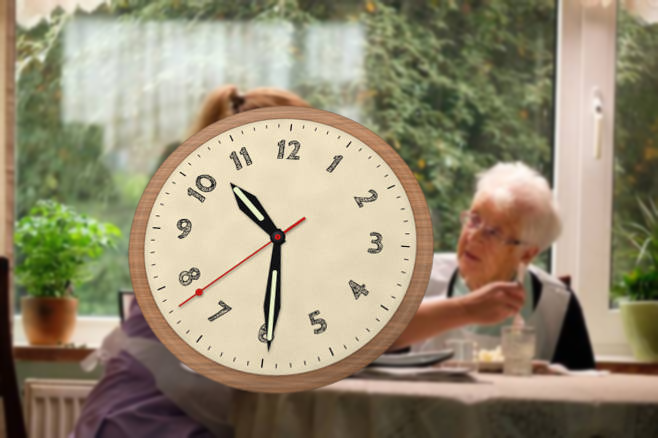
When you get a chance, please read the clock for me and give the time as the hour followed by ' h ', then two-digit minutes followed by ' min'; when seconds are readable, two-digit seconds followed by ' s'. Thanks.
10 h 29 min 38 s
